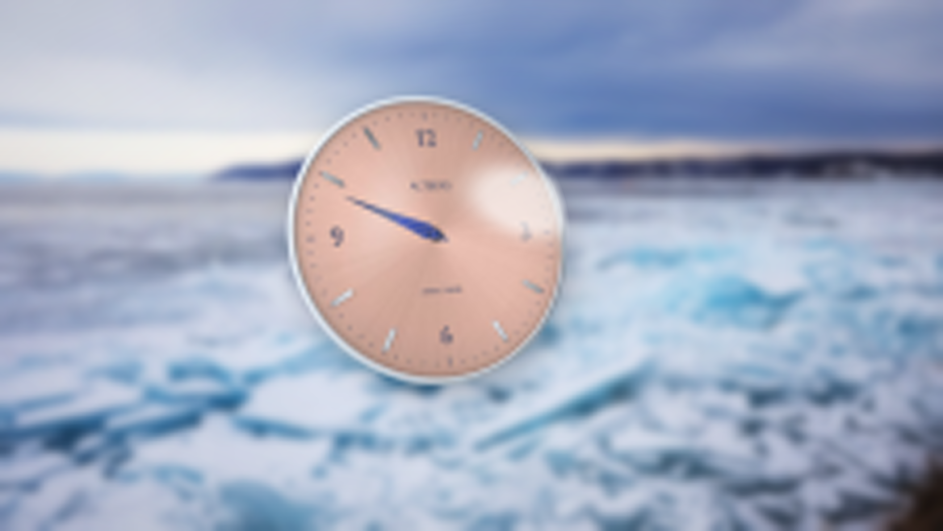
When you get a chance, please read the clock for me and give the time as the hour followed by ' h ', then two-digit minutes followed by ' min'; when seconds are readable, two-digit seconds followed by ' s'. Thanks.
9 h 49 min
